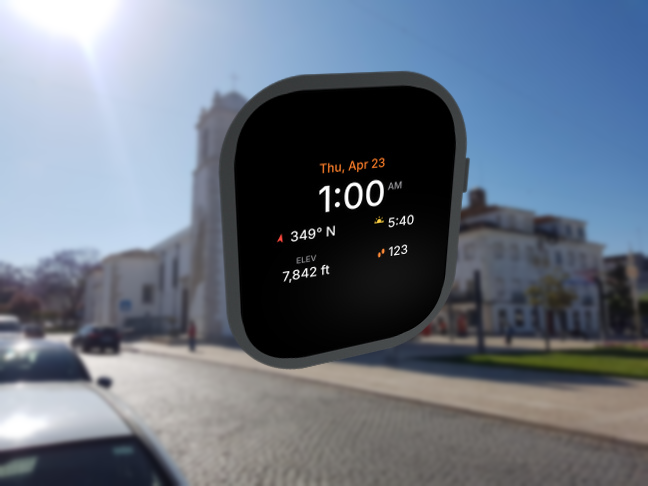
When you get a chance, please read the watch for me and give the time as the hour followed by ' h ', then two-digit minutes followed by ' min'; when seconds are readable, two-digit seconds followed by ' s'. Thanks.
1 h 00 min
